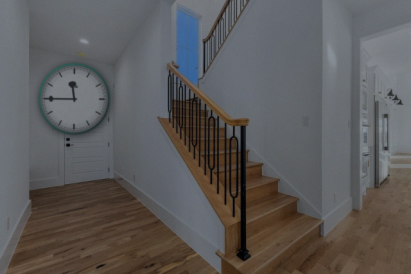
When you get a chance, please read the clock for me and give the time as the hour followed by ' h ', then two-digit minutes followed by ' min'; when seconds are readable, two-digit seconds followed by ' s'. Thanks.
11 h 45 min
